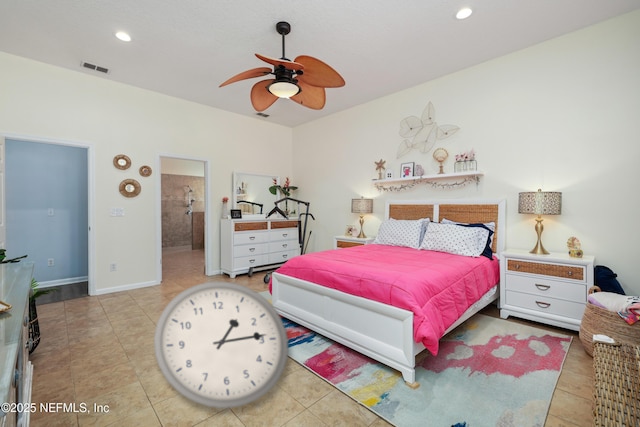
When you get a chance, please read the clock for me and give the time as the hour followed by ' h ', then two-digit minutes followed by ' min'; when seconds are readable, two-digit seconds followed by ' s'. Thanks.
1 h 14 min
